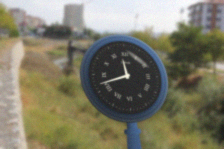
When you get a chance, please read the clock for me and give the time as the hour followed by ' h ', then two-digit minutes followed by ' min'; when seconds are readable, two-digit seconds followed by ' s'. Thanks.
11 h 42 min
